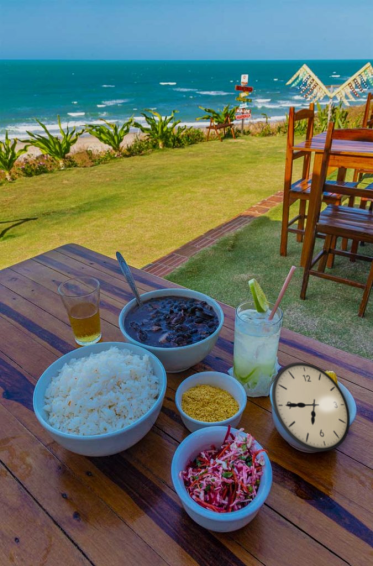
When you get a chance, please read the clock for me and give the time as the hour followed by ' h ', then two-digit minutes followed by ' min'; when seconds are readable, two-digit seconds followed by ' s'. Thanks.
6 h 45 min
